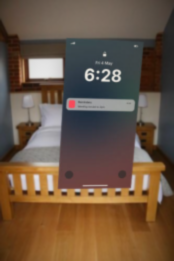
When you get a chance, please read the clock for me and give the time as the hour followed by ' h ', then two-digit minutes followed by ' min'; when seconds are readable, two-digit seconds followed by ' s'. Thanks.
6 h 28 min
